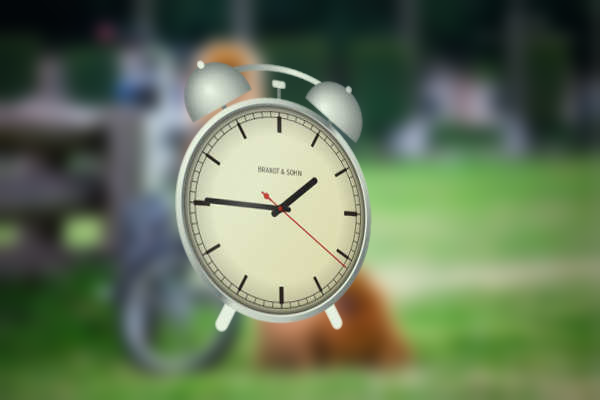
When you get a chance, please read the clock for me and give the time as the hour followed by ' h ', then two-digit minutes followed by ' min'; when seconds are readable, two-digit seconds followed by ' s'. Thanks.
1 h 45 min 21 s
